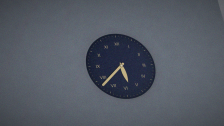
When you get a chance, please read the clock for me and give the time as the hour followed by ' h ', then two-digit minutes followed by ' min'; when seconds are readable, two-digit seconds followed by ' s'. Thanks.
5 h 38 min
